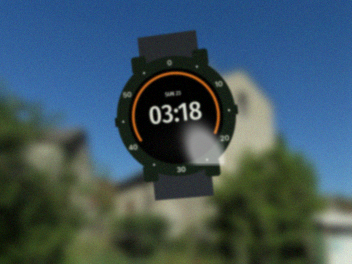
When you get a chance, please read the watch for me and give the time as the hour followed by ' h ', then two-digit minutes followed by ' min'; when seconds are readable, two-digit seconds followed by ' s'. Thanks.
3 h 18 min
